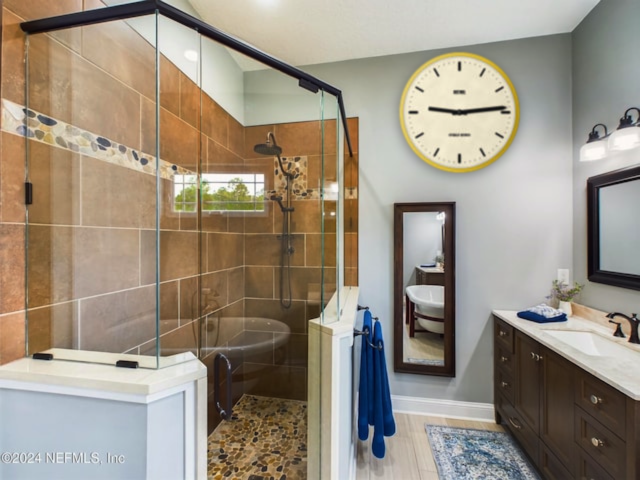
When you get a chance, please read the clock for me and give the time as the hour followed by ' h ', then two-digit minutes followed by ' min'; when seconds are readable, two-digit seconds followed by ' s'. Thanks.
9 h 14 min
